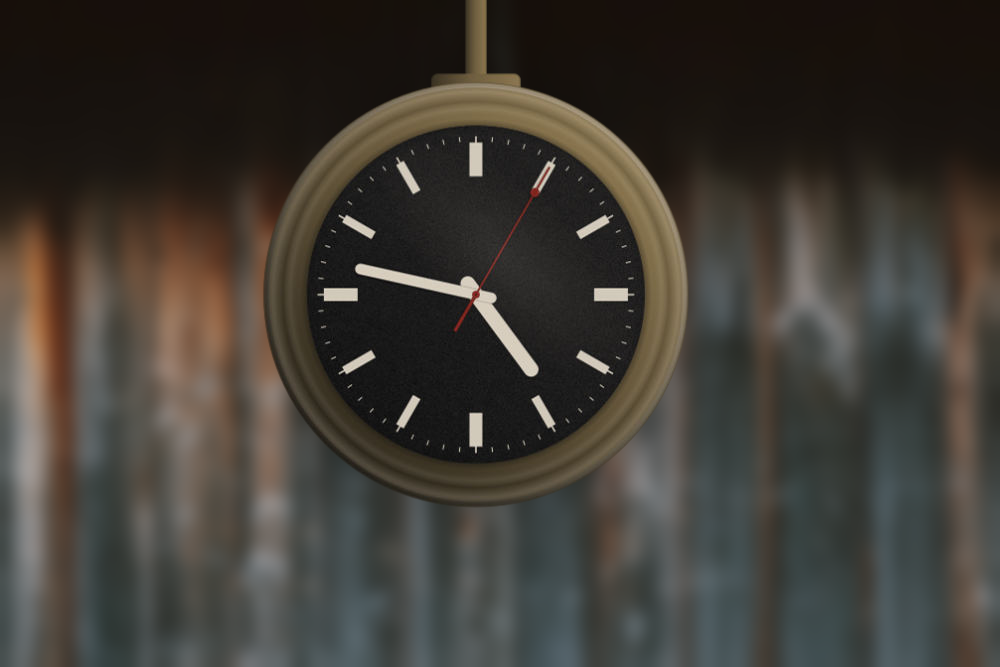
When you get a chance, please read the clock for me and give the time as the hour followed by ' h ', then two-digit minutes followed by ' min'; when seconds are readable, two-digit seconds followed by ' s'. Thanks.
4 h 47 min 05 s
